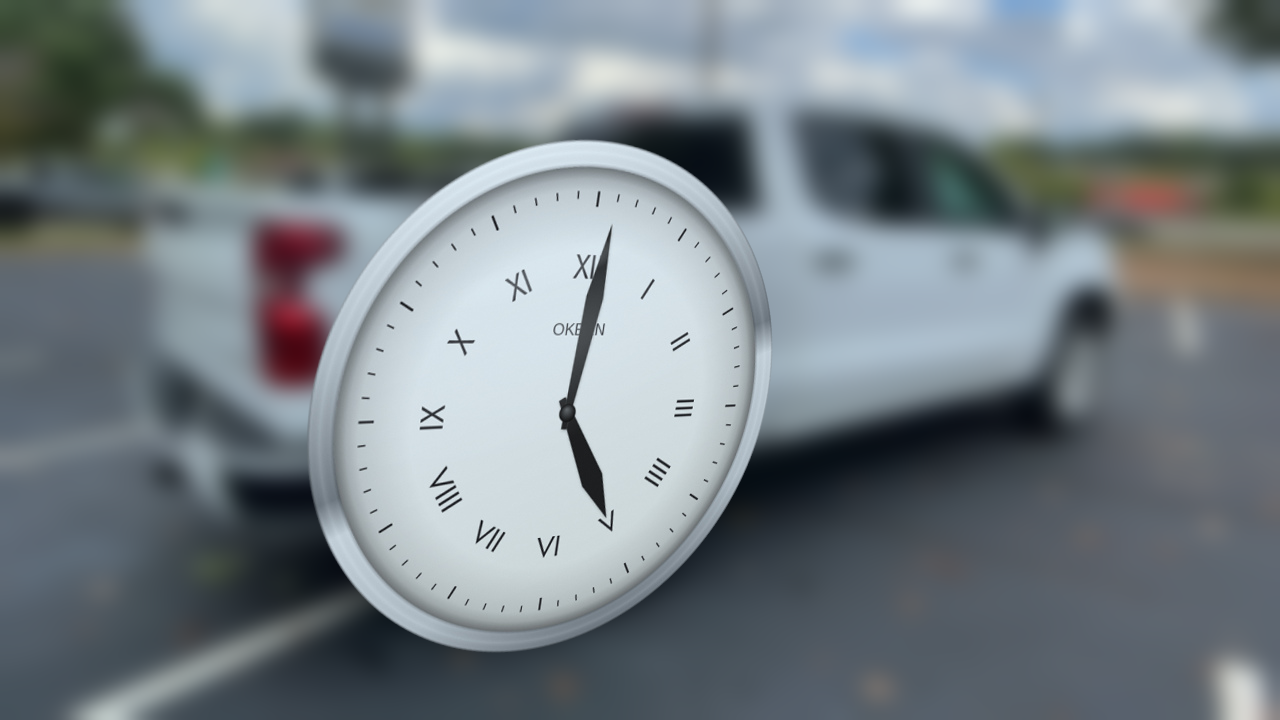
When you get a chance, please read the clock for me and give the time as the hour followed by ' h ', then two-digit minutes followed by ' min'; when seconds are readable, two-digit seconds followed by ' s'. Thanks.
5 h 01 min
